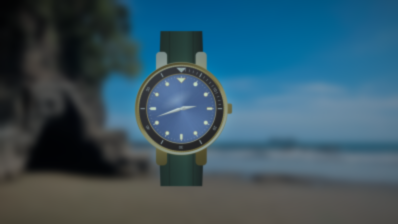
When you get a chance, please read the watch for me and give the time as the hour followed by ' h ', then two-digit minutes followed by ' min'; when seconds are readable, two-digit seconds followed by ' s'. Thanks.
2 h 42 min
